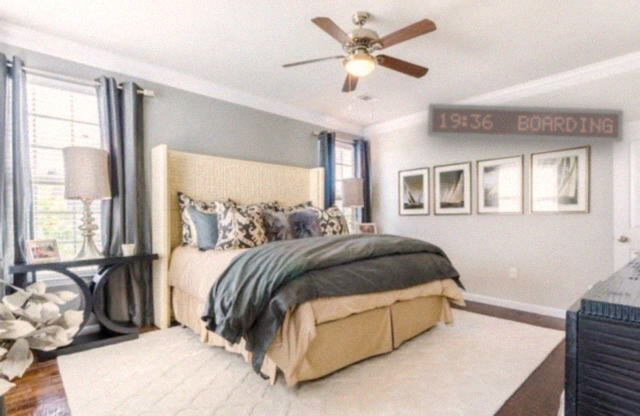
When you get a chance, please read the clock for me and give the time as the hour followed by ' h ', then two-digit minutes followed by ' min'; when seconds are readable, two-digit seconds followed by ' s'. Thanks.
19 h 36 min
